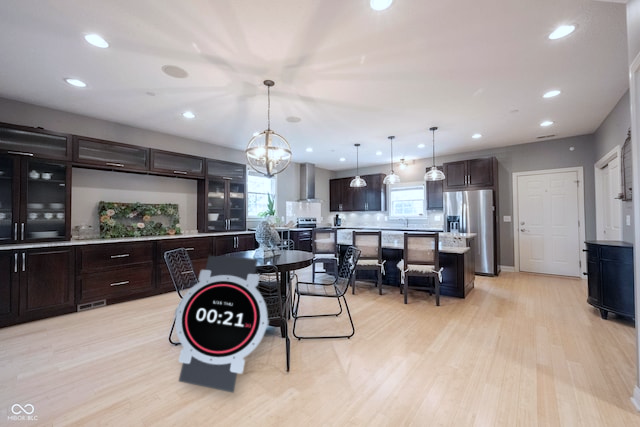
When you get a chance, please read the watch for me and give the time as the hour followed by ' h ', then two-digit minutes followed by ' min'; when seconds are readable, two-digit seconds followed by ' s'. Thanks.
0 h 21 min
